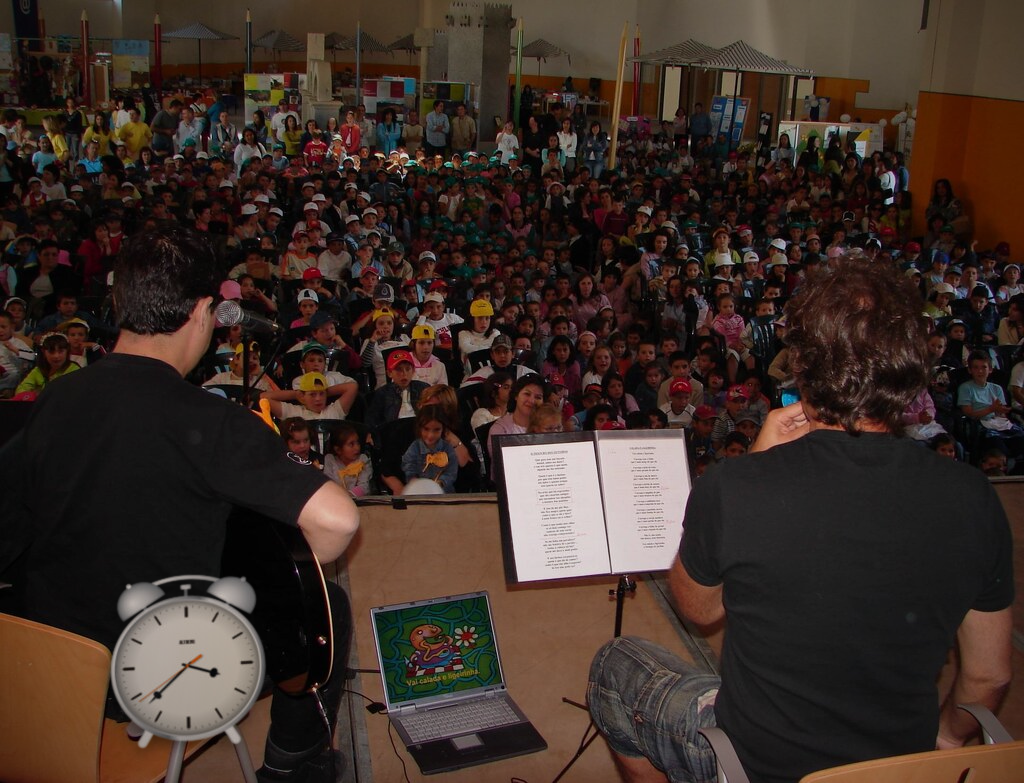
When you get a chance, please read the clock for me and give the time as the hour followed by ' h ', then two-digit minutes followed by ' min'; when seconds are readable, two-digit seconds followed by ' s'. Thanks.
3 h 37 min 39 s
